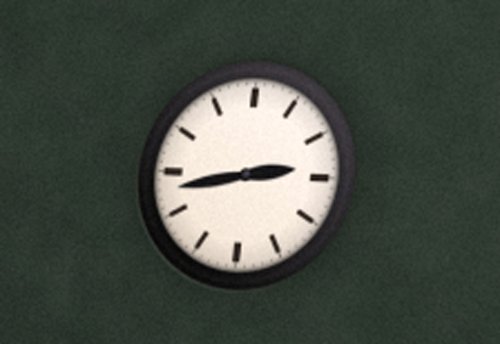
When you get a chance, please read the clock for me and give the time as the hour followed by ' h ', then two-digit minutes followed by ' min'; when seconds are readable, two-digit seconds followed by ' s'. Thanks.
2 h 43 min
